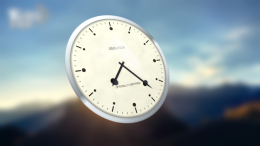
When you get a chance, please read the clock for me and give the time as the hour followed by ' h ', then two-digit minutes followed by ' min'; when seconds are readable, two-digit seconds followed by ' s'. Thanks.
7 h 23 min
